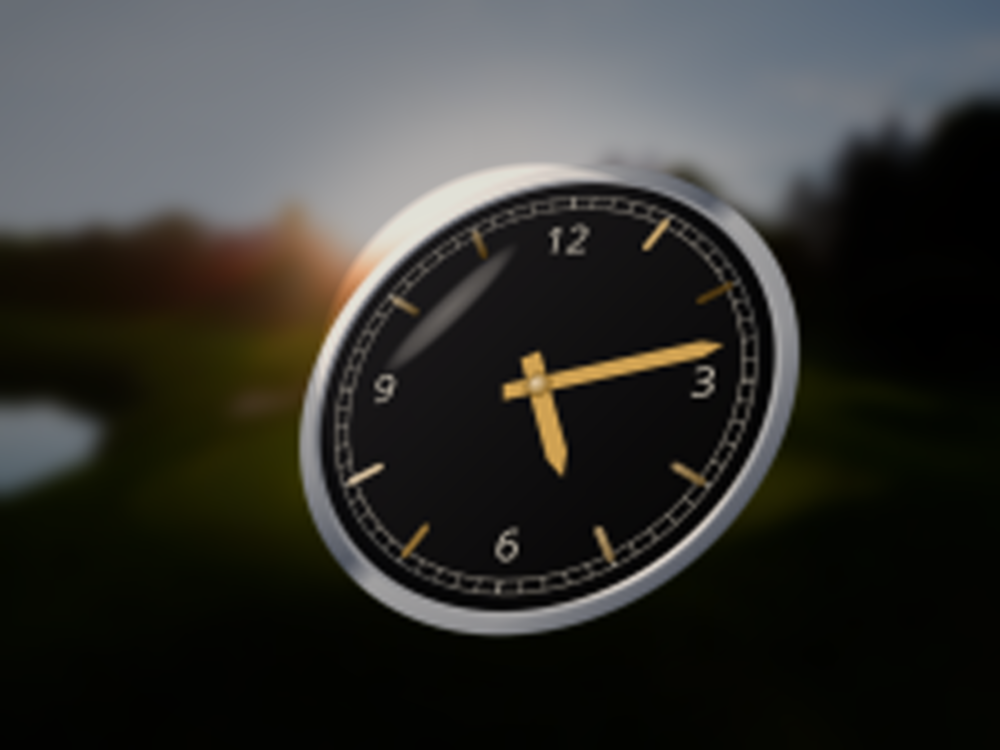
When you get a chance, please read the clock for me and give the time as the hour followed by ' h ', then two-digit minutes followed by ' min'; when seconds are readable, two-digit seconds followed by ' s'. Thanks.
5 h 13 min
